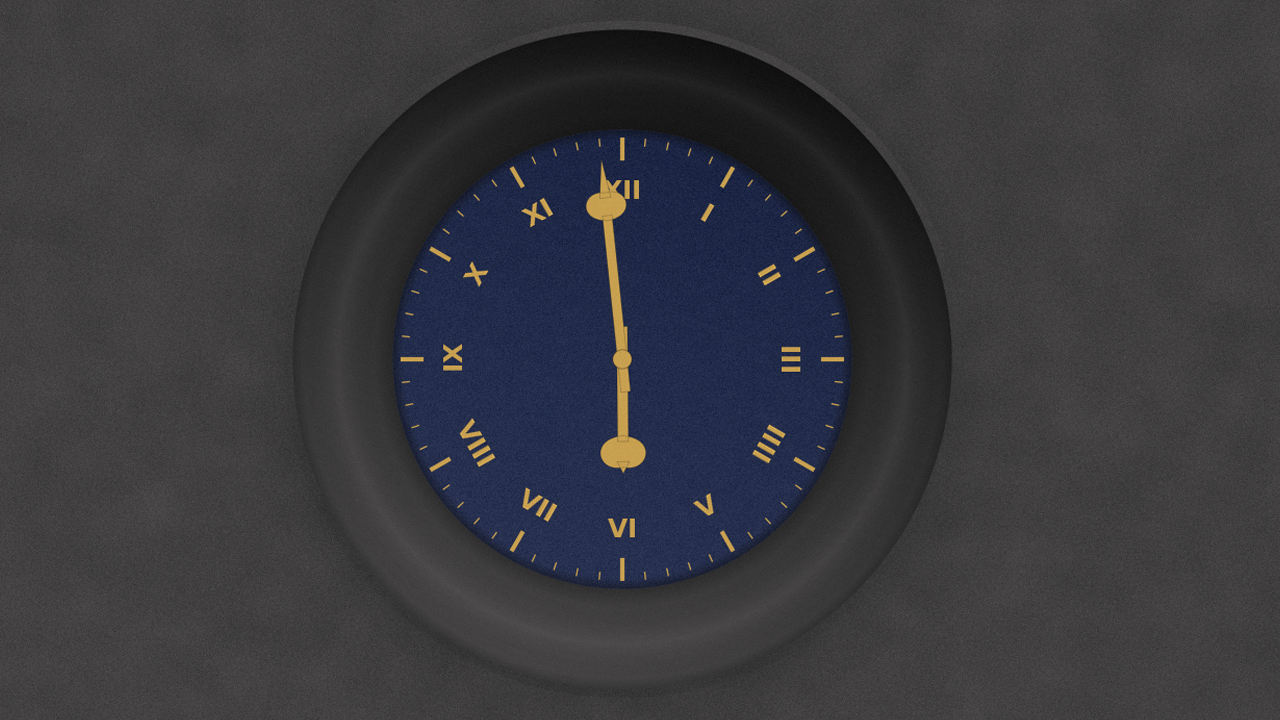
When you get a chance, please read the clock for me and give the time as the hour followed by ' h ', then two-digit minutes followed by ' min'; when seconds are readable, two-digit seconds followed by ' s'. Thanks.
5 h 59 min
